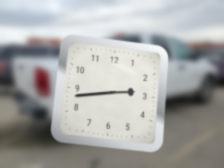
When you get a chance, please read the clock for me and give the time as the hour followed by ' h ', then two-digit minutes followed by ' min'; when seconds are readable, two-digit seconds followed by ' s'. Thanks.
2 h 43 min
